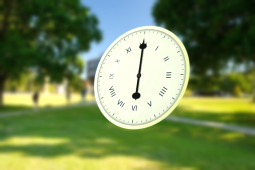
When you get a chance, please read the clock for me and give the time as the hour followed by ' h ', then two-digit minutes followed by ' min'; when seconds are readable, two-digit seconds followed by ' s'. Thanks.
6 h 00 min
